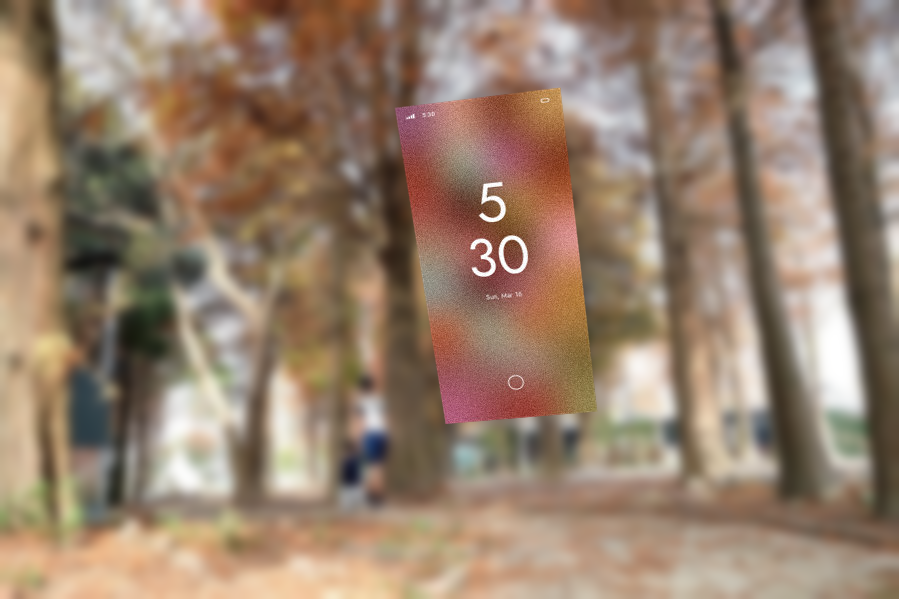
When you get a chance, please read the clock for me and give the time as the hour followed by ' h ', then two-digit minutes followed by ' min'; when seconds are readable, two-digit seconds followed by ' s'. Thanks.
5 h 30 min
